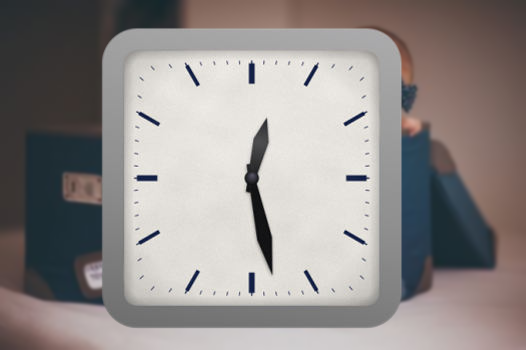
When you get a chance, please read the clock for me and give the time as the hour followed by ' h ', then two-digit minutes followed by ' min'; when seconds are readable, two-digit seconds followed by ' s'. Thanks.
12 h 28 min
